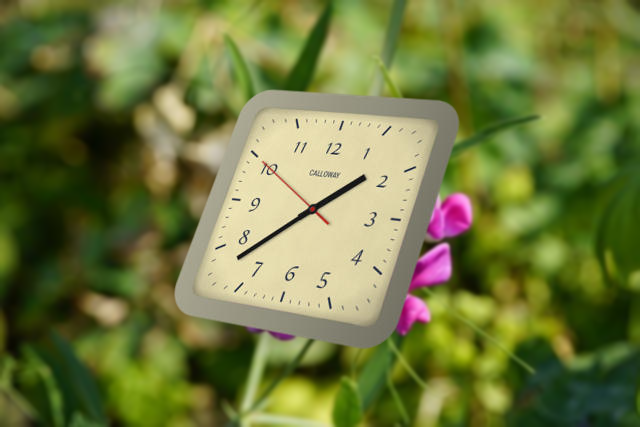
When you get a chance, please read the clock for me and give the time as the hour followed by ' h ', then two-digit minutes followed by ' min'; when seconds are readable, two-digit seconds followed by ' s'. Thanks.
1 h 37 min 50 s
